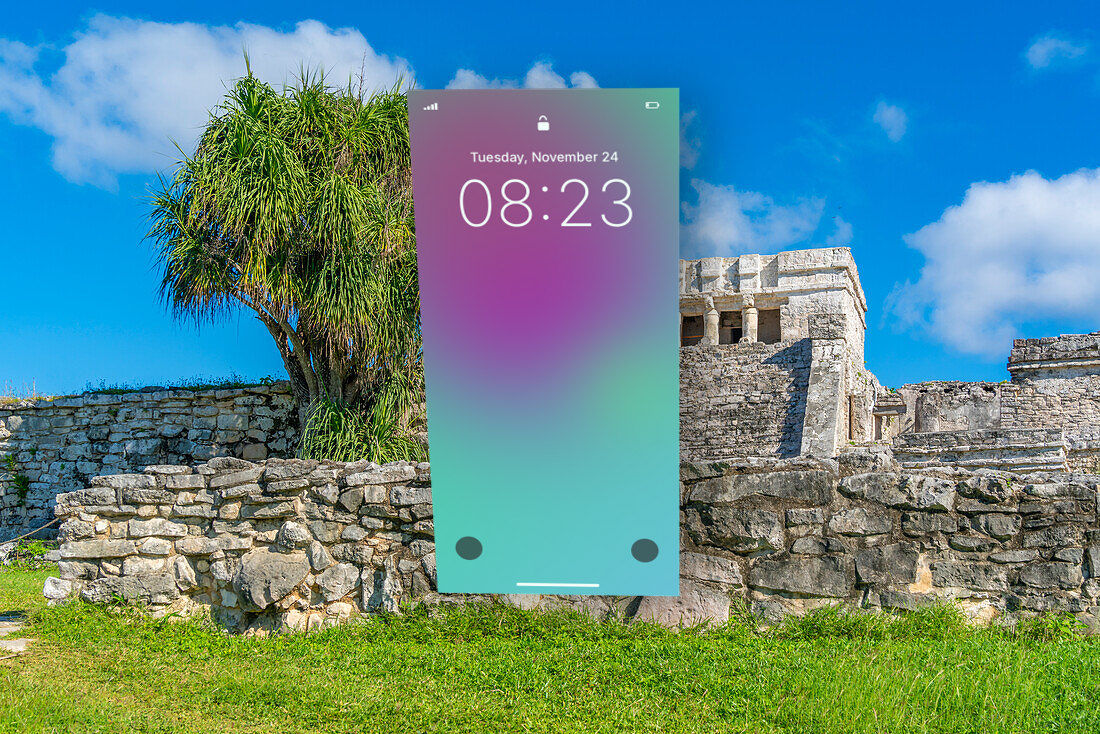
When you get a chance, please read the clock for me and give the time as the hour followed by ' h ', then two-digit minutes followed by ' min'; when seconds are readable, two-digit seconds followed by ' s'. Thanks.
8 h 23 min
